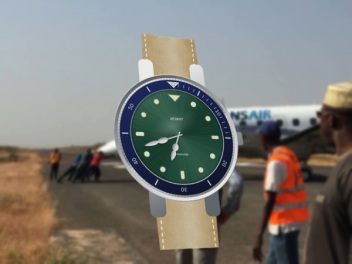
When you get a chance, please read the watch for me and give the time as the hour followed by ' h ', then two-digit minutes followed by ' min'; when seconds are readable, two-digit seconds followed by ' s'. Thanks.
6 h 42 min
